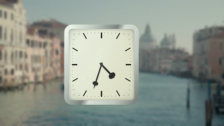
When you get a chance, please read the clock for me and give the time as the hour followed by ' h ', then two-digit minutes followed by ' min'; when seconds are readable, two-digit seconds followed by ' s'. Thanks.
4 h 33 min
